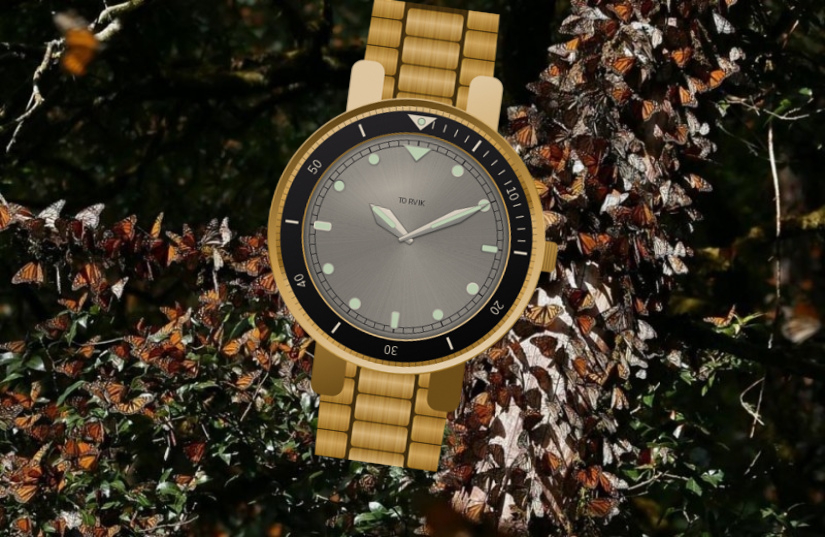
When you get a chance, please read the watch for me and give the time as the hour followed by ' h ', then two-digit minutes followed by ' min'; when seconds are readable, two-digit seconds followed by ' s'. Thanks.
10 h 10 min
